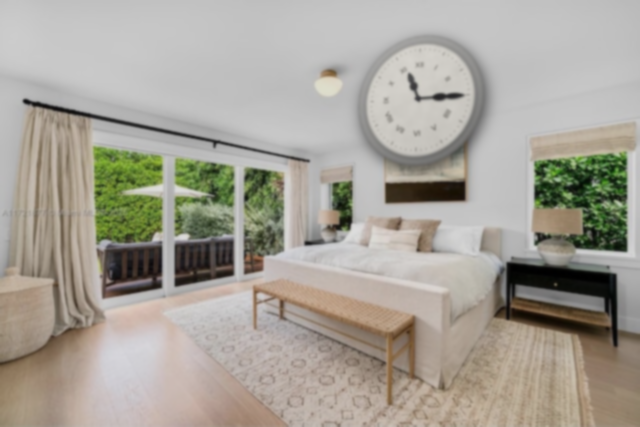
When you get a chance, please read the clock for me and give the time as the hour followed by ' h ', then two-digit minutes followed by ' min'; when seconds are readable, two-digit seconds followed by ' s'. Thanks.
11 h 15 min
